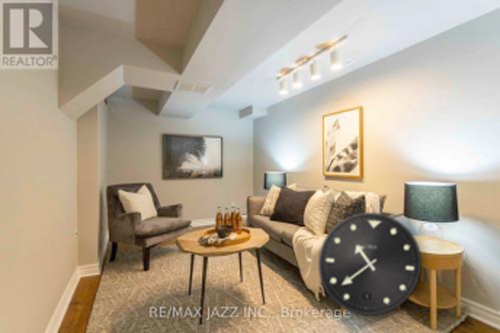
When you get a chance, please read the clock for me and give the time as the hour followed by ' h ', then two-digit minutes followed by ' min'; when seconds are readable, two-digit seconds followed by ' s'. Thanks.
10 h 38 min
